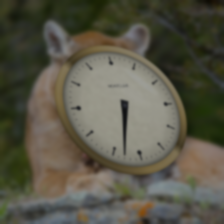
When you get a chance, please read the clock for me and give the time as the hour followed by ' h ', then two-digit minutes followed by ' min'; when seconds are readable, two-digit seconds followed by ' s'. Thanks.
6 h 33 min
